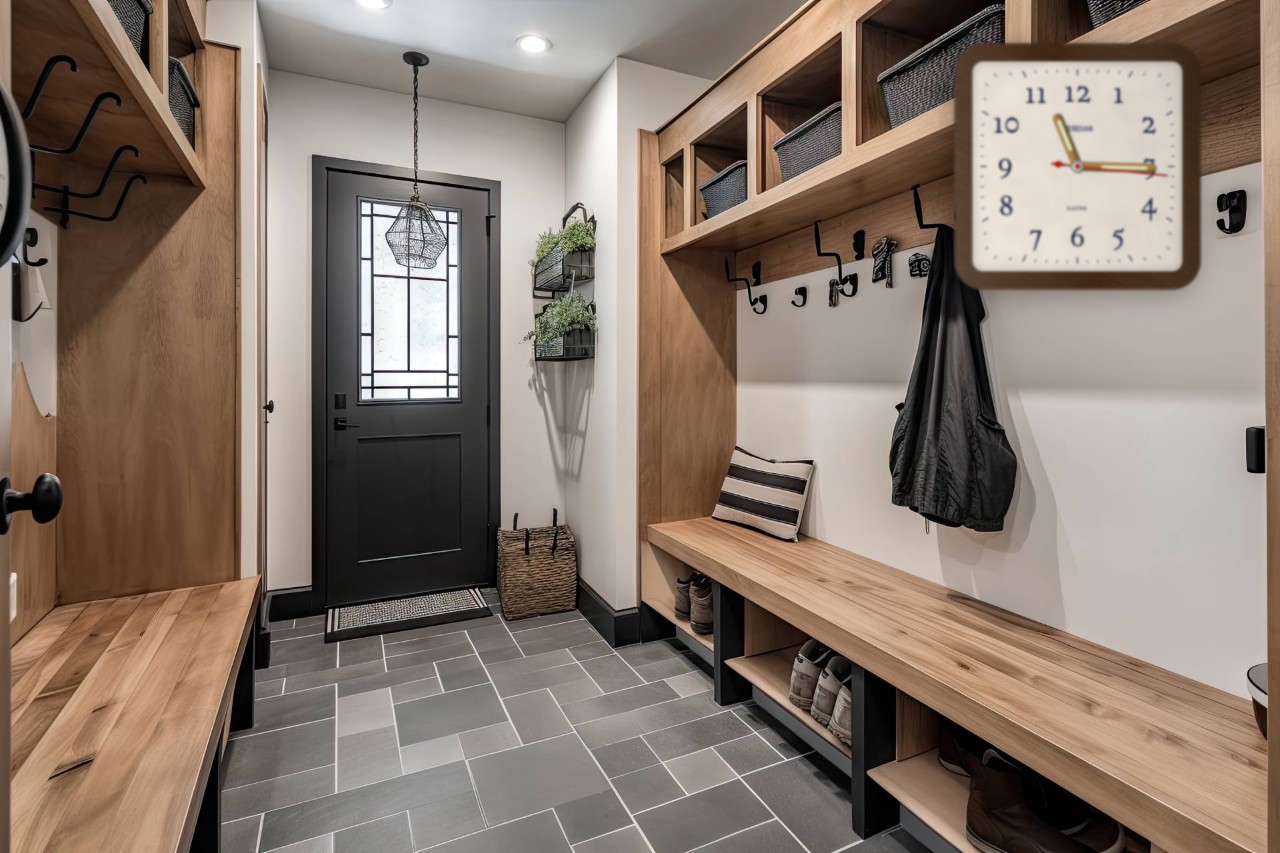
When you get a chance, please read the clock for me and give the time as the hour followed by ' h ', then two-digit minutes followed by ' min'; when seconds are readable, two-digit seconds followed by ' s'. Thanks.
11 h 15 min 16 s
